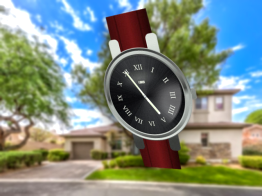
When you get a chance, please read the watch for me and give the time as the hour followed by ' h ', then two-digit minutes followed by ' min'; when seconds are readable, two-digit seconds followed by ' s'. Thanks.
4 h 55 min
